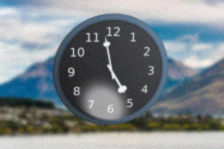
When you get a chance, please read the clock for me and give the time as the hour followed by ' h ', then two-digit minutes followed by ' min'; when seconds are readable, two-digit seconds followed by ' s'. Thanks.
4 h 58 min
